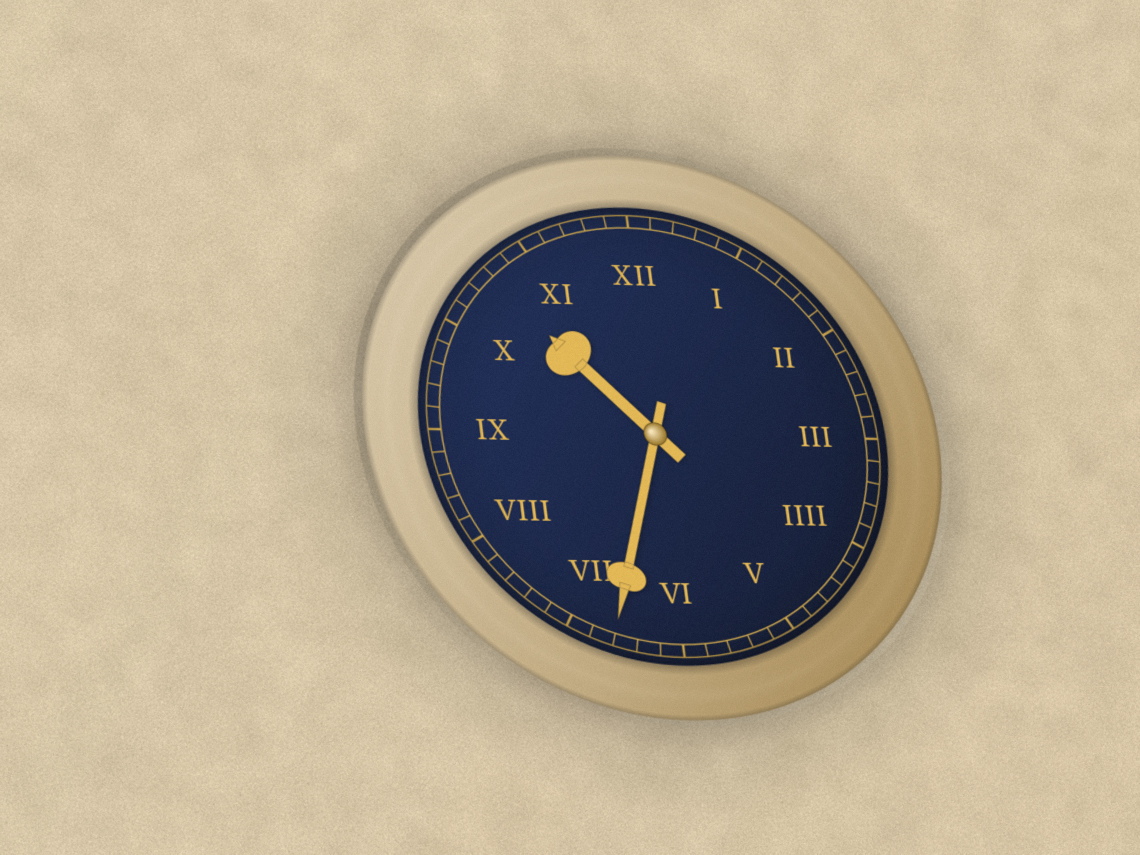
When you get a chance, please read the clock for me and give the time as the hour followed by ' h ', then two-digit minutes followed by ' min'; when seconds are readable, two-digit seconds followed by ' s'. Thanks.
10 h 33 min
